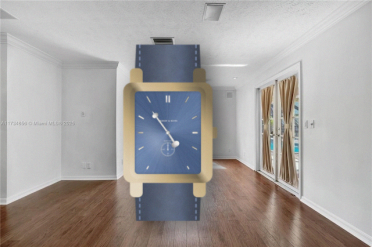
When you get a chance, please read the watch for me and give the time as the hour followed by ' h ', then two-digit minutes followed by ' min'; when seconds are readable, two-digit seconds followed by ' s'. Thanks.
4 h 54 min
